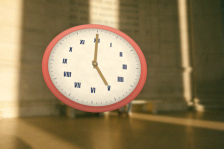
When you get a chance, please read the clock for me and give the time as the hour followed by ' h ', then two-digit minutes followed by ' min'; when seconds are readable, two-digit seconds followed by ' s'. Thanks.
5 h 00 min
